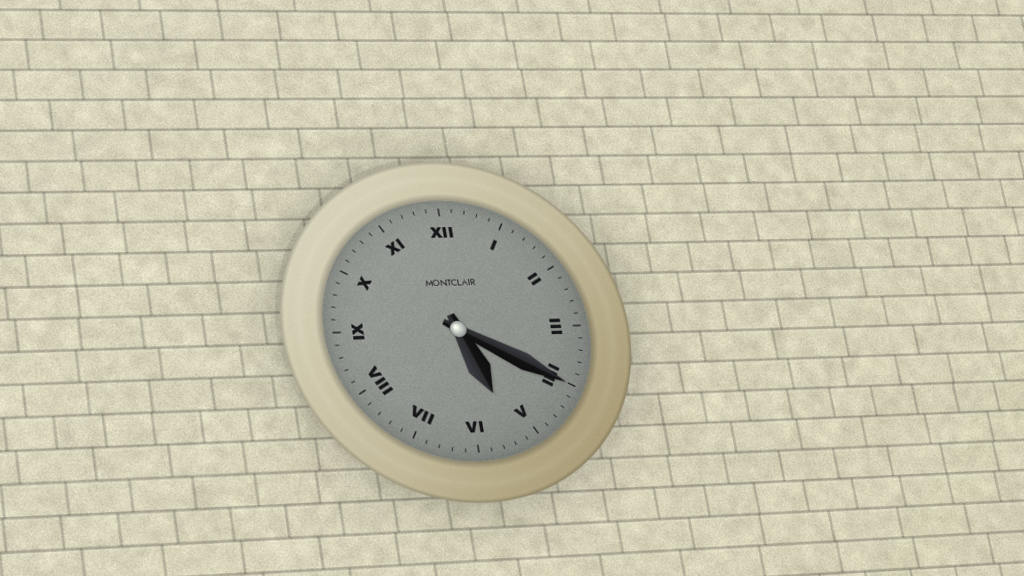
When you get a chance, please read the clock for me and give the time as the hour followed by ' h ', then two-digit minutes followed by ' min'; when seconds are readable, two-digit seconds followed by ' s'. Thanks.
5 h 20 min
